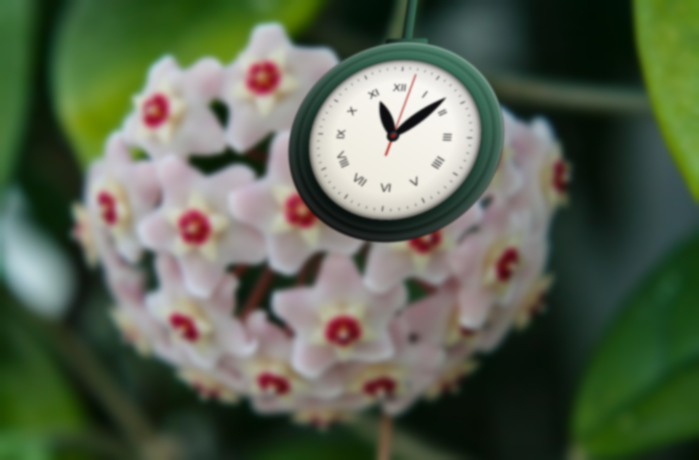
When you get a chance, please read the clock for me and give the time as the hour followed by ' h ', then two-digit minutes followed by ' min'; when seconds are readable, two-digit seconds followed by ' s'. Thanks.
11 h 08 min 02 s
